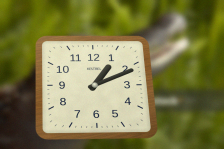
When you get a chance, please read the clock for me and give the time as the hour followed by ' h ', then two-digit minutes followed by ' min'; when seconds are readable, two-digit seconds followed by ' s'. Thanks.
1 h 11 min
